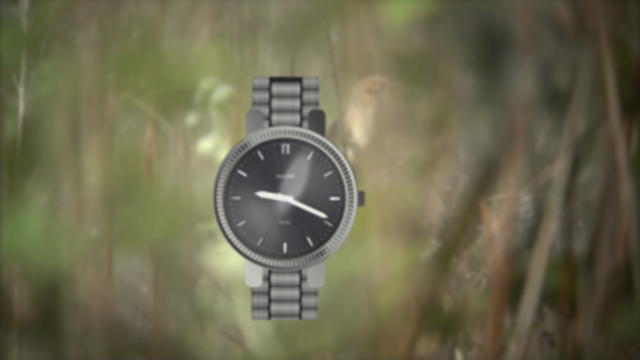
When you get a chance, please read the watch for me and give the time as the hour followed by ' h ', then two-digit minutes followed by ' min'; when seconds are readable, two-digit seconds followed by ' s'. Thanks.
9 h 19 min
